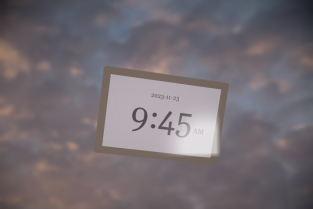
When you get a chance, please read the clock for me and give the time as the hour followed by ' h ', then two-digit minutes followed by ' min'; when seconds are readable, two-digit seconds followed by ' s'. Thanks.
9 h 45 min
